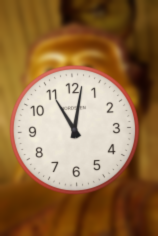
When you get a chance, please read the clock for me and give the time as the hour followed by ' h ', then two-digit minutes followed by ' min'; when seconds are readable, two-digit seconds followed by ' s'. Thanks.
11 h 02 min
